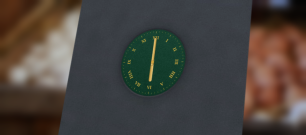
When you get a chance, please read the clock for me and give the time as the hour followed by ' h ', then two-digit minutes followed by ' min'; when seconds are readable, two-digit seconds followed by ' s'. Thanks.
6 h 00 min
